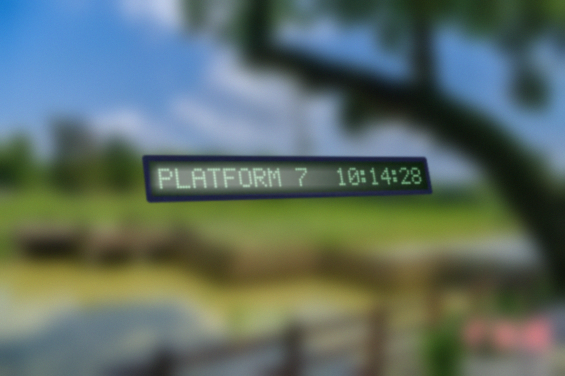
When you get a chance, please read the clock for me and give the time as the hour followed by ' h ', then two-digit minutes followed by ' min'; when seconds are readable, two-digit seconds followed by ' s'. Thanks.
10 h 14 min 28 s
